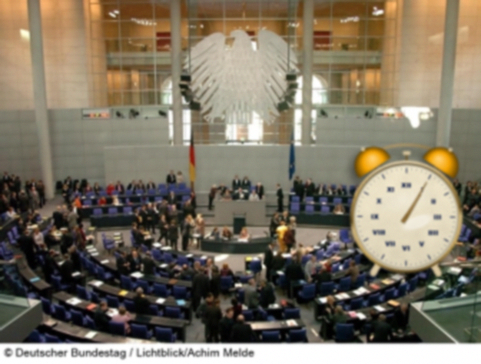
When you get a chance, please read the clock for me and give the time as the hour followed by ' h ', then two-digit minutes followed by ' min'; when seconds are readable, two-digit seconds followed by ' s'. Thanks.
1 h 05 min
